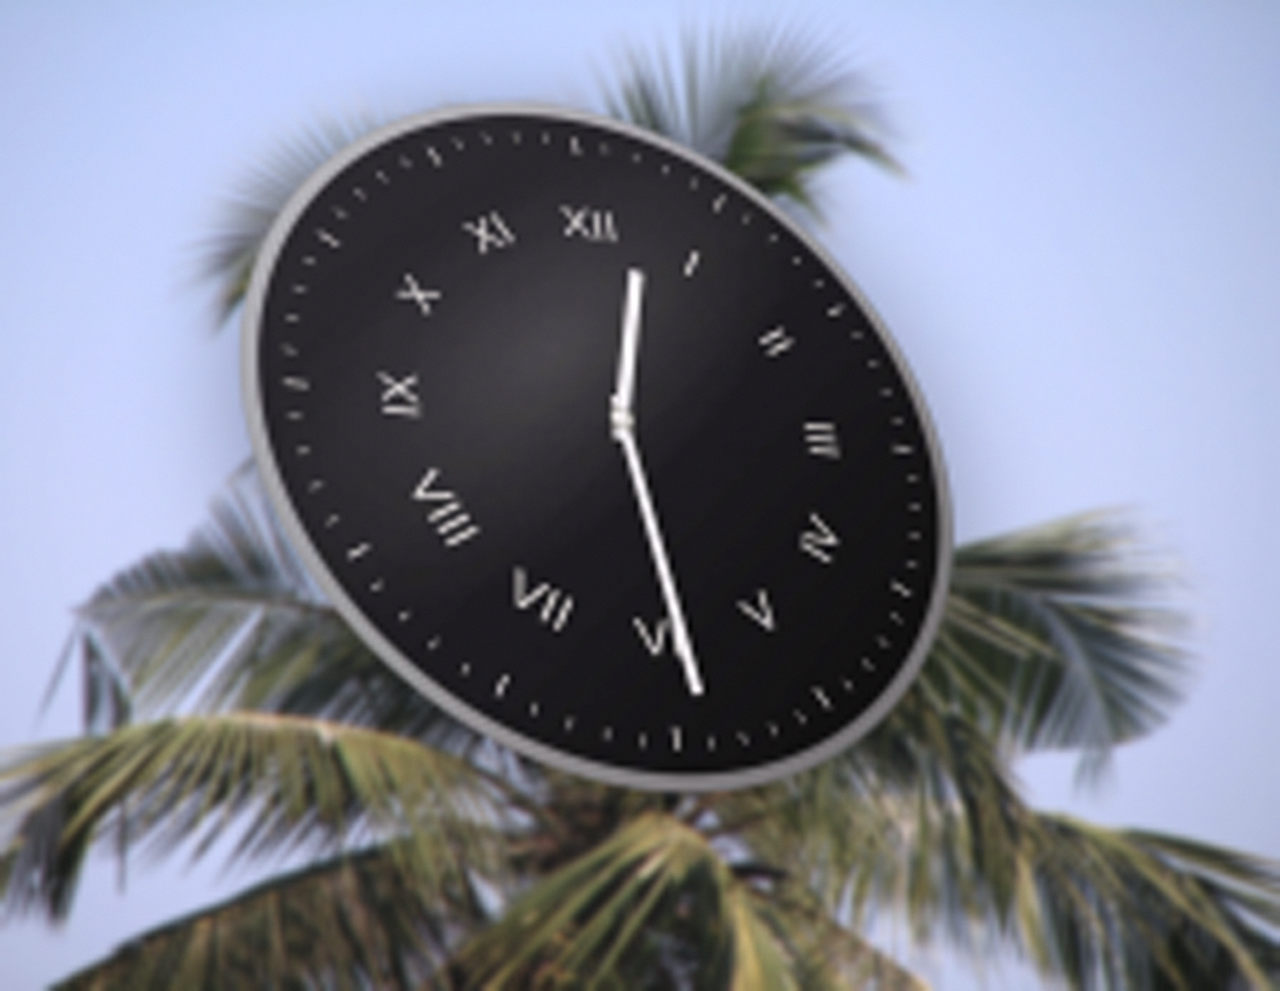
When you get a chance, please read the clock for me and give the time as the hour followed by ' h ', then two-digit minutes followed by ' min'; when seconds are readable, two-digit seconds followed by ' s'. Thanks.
12 h 29 min
